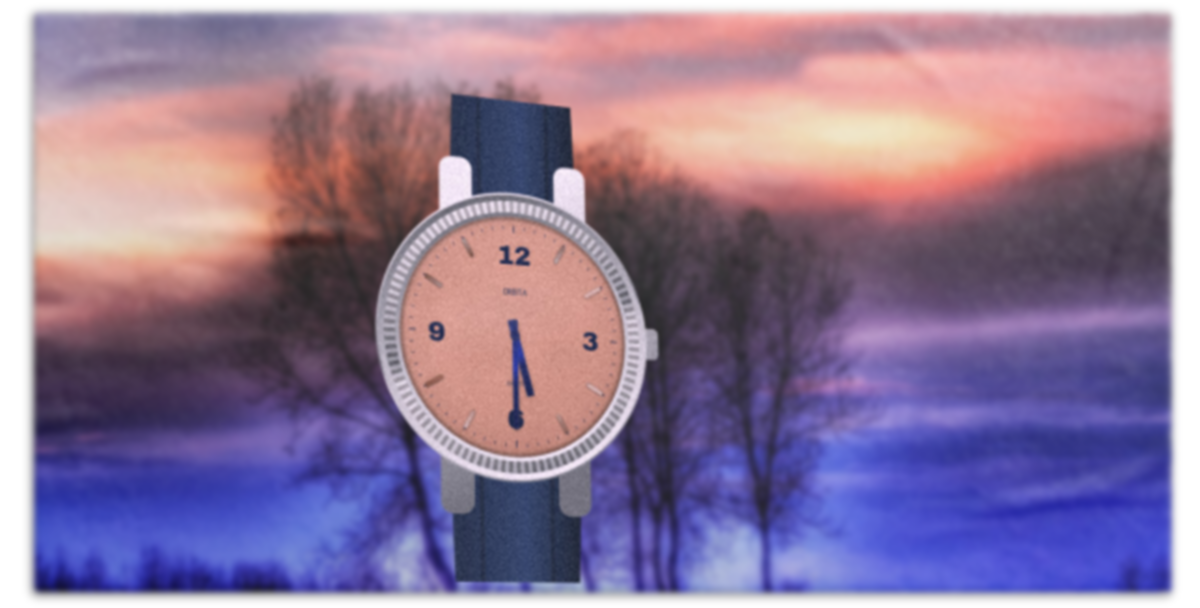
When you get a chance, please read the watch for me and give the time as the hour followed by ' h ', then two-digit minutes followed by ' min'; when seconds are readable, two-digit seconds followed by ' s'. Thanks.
5 h 30 min
